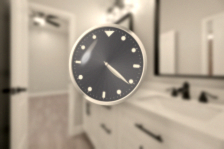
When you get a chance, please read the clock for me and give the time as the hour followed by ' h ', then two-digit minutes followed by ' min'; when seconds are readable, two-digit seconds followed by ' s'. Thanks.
4 h 21 min
